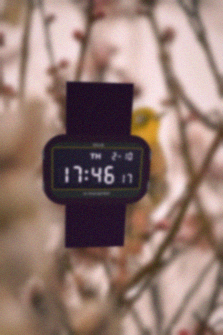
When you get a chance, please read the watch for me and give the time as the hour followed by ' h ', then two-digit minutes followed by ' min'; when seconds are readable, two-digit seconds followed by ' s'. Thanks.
17 h 46 min
